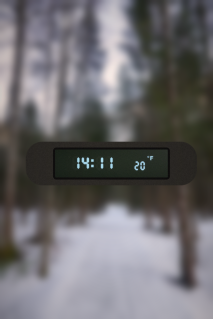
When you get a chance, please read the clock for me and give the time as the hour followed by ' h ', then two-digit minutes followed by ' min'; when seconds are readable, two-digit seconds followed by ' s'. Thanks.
14 h 11 min
